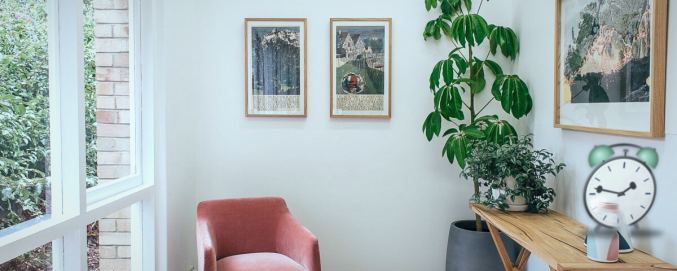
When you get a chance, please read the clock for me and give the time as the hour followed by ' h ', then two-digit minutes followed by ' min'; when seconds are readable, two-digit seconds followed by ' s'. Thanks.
1 h 47 min
